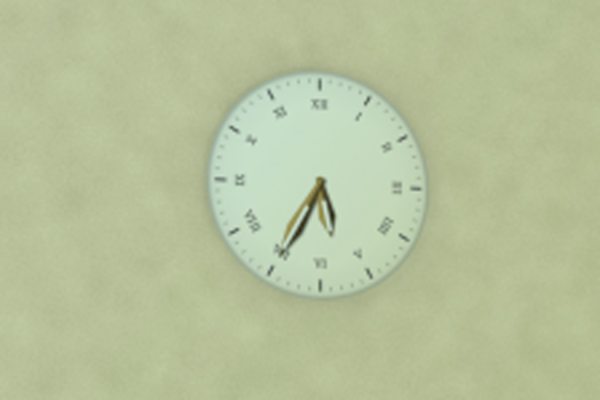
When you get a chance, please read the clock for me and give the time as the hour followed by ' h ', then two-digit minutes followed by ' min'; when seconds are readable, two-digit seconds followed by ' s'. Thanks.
5 h 35 min
